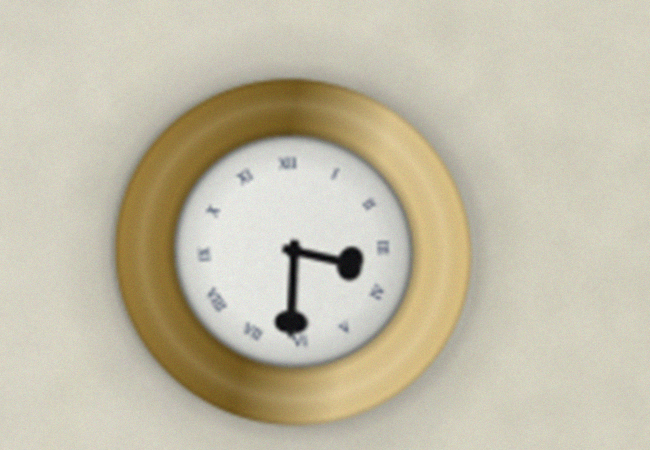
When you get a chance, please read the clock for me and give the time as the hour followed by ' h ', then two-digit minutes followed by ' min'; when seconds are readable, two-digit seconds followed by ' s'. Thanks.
3 h 31 min
